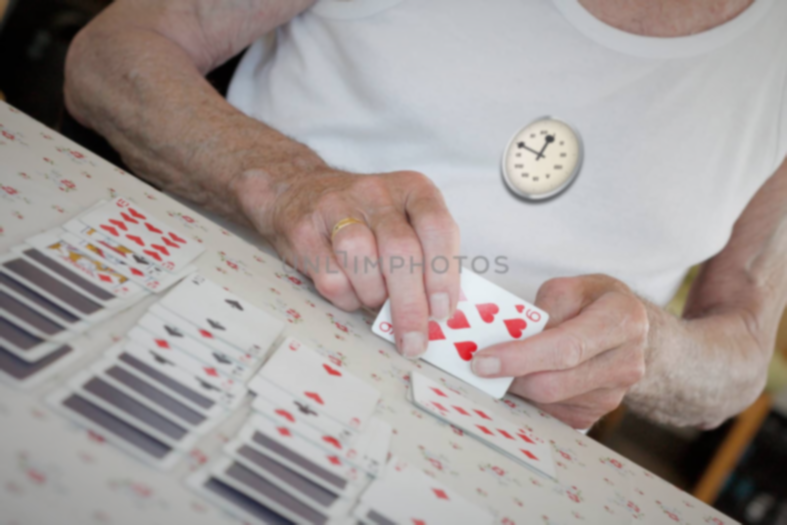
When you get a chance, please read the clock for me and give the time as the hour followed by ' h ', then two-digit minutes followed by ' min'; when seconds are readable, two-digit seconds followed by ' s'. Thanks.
12 h 49 min
